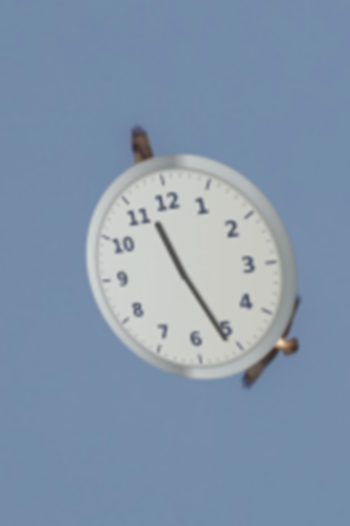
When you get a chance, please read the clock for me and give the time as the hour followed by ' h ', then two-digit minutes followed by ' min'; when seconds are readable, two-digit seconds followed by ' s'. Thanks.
11 h 26 min
